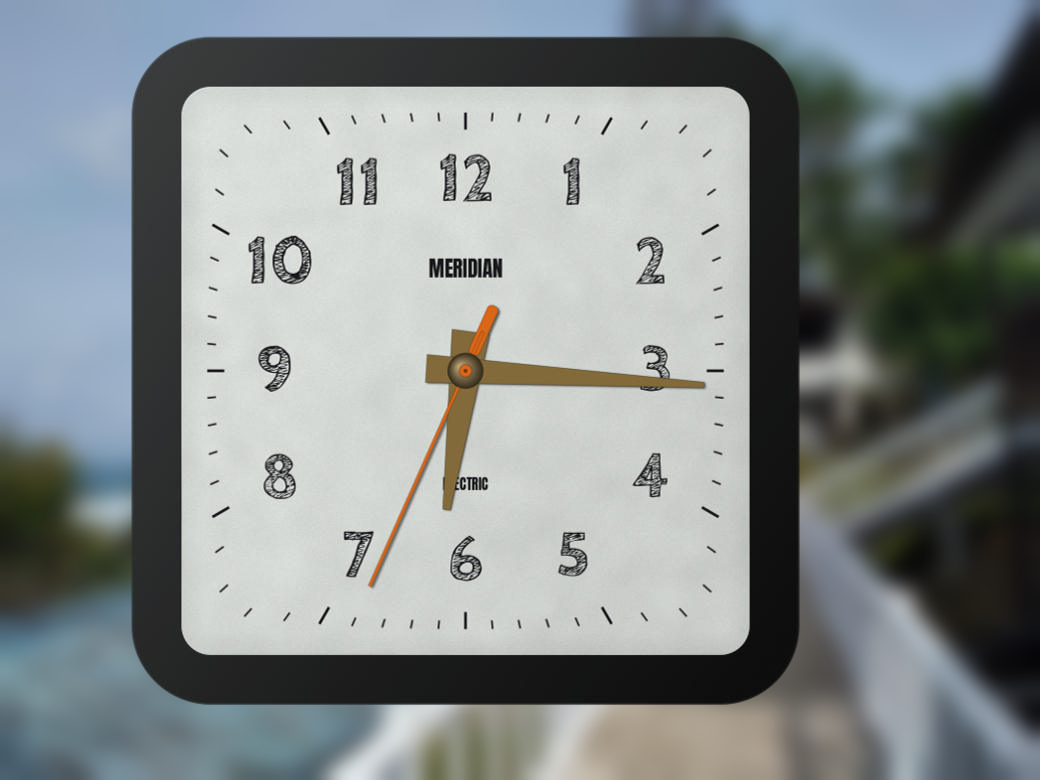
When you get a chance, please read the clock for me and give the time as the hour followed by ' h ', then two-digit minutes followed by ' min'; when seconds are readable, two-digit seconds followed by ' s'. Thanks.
6 h 15 min 34 s
